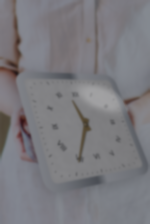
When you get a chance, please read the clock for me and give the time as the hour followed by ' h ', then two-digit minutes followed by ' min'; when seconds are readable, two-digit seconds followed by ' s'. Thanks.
11 h 35 min
